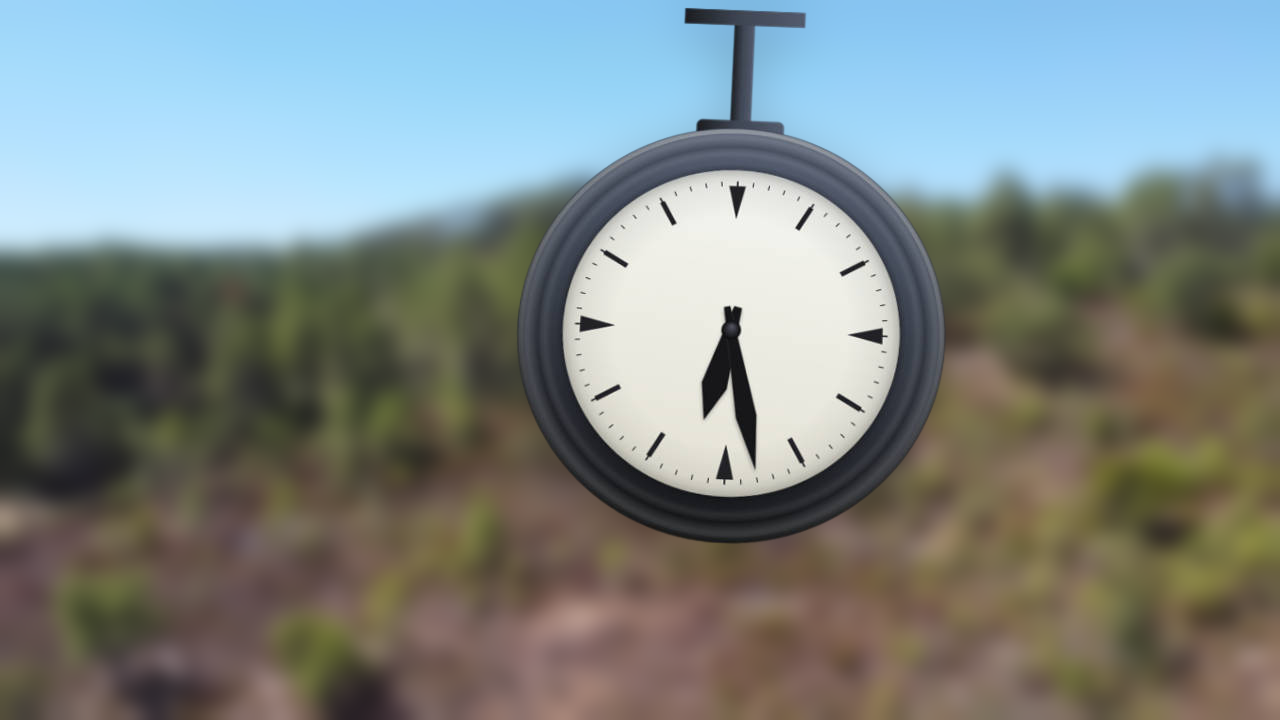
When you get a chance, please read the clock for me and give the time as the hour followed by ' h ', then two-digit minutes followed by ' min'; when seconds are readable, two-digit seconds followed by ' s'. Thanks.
6 h 28 min
